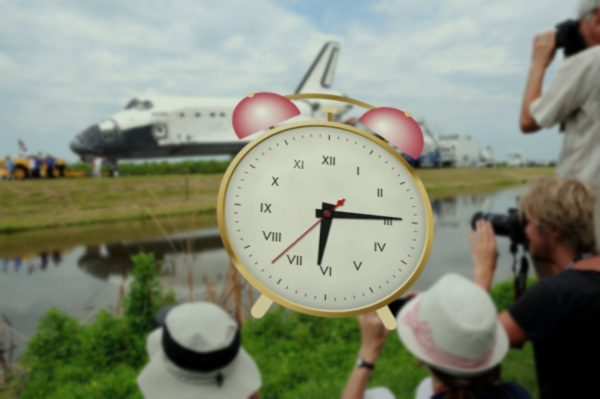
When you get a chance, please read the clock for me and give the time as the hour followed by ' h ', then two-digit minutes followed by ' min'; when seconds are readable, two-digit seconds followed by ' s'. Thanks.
6 h 14 min 37 s
